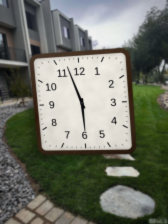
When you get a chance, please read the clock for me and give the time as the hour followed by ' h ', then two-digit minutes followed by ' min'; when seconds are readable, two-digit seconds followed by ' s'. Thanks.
5 h 57 min
